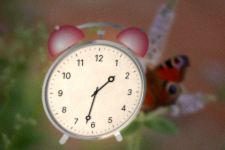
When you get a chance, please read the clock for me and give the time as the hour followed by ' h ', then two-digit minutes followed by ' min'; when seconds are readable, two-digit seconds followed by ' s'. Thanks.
1 h 32 min
